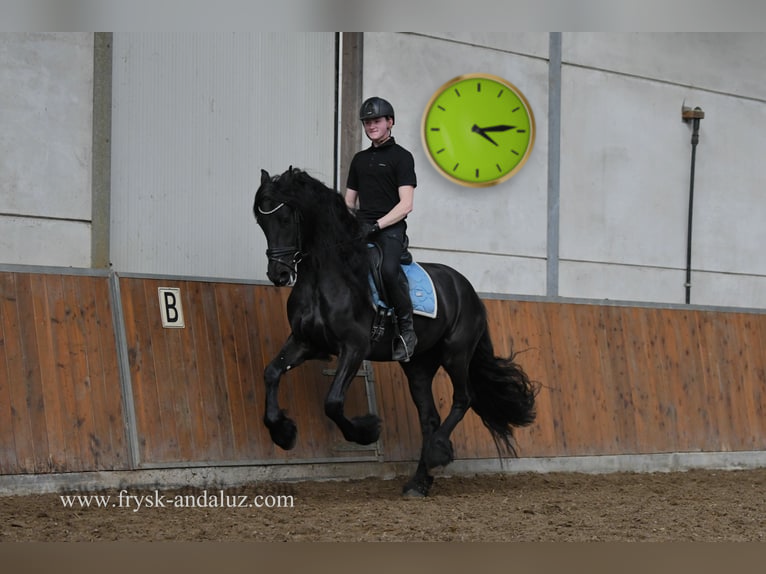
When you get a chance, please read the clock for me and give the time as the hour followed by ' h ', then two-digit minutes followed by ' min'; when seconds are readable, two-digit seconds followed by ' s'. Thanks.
4 h 14 min
